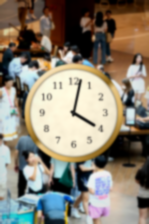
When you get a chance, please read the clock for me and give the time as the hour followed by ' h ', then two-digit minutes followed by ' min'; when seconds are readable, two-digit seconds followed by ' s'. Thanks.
4 h 02 min
